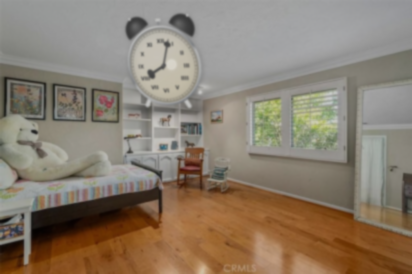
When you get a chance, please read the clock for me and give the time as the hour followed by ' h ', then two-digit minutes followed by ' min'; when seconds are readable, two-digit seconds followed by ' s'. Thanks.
8 h 03 min
